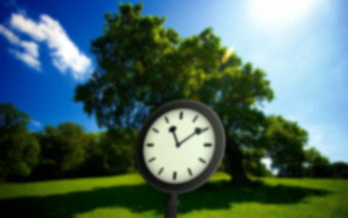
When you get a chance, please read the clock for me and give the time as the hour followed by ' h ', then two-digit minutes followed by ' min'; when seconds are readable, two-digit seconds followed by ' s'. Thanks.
11 h 09 min
